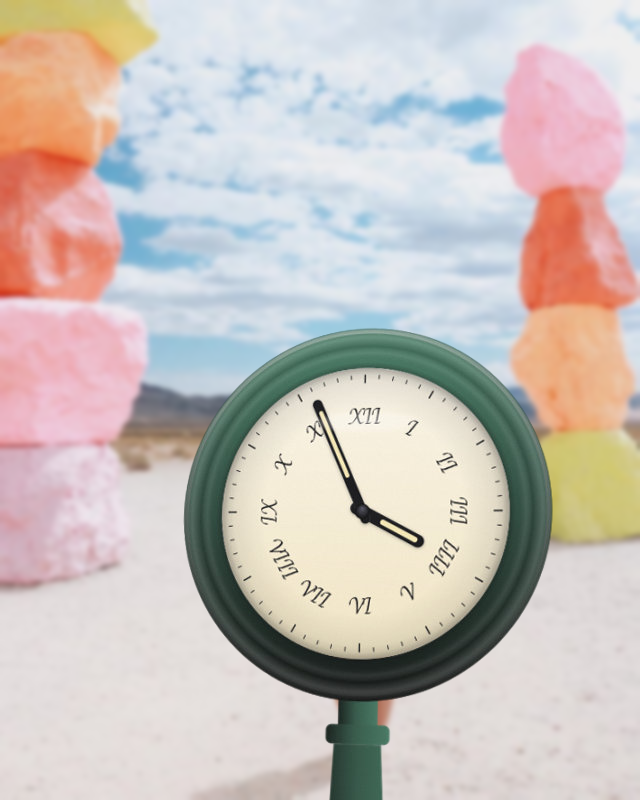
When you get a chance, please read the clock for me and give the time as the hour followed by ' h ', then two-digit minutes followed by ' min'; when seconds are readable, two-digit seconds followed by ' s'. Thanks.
3 h 56 min
